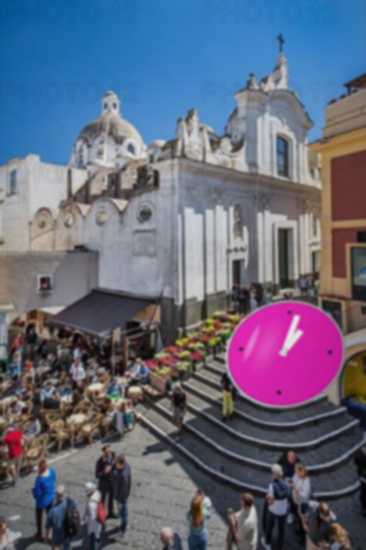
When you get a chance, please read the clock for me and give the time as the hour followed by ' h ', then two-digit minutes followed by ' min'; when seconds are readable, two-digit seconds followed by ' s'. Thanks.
1 h 02 min
